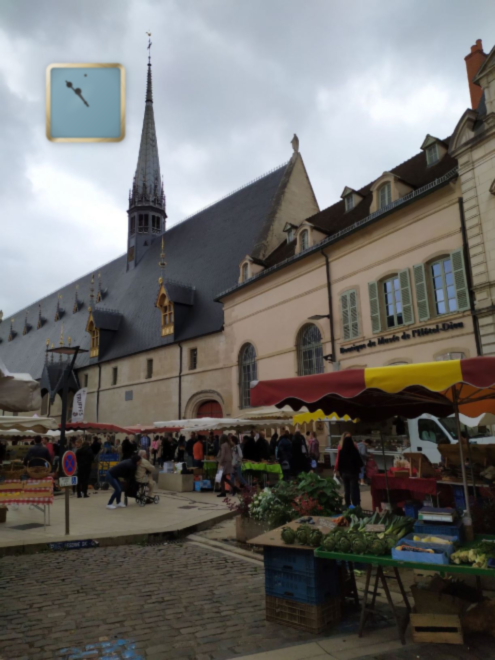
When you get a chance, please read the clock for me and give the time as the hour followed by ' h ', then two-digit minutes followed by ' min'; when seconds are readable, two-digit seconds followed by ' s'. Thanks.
10 h 53 min
